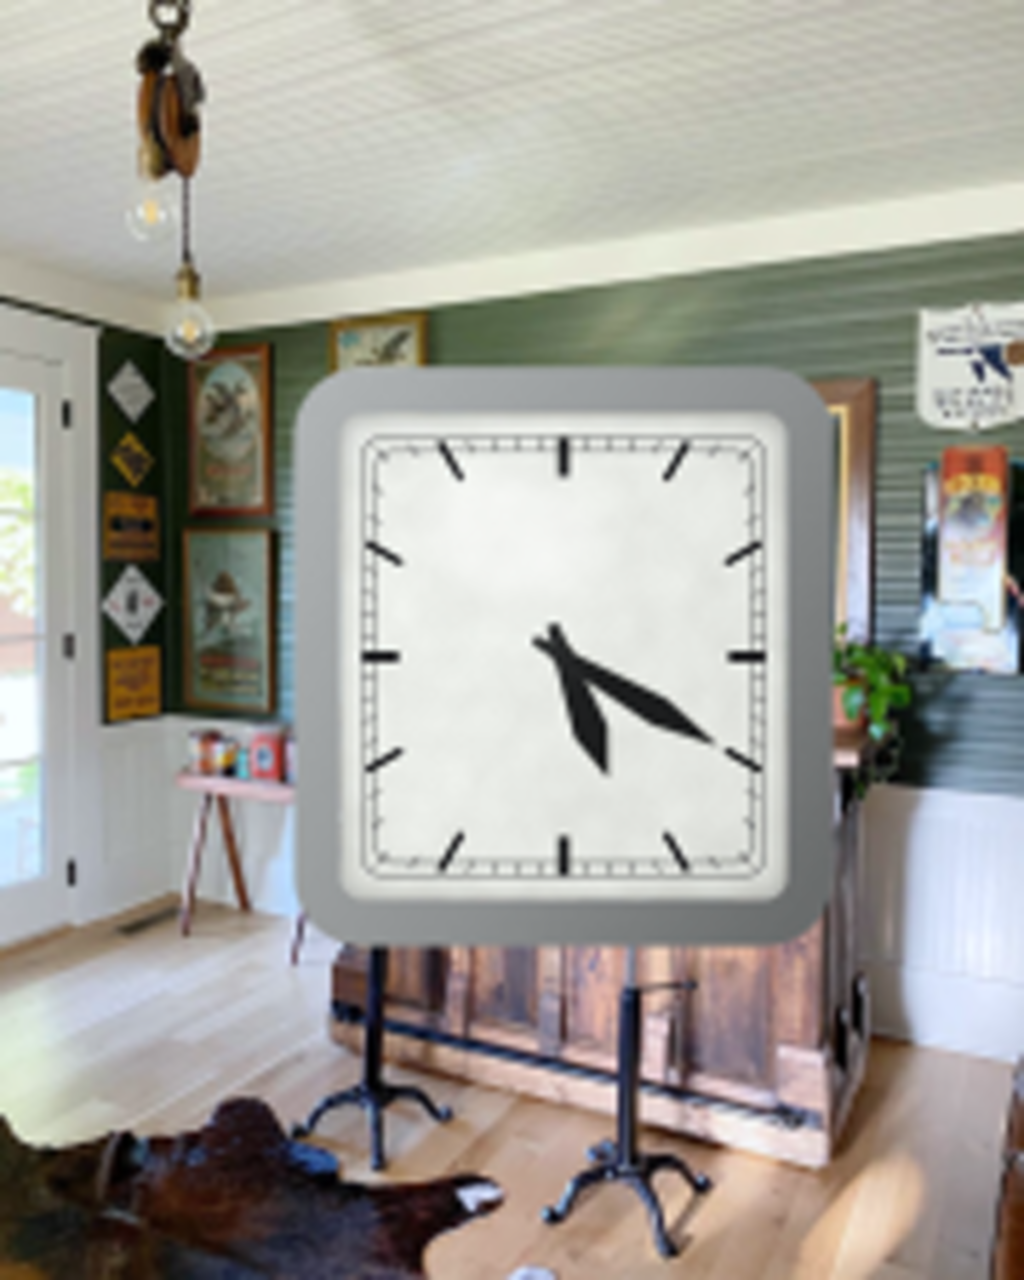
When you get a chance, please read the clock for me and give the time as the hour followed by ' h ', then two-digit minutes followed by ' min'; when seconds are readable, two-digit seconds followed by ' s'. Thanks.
5 h 20 min
